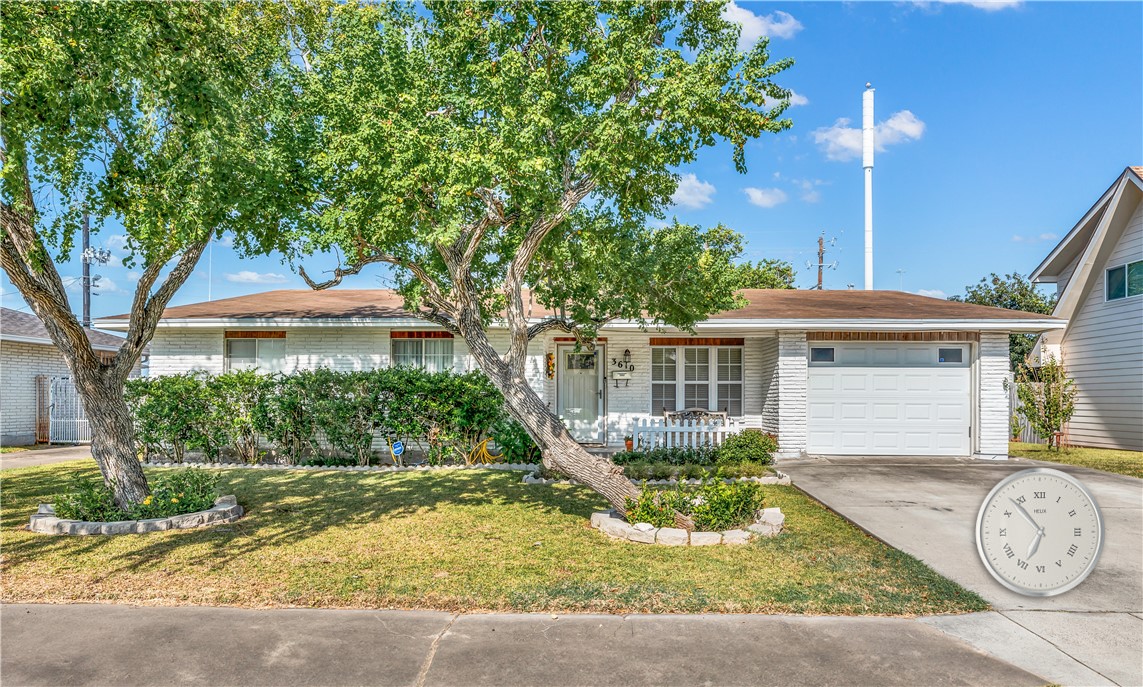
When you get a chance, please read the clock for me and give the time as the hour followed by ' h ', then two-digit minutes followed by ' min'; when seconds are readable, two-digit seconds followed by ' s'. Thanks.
6 h 53 min
